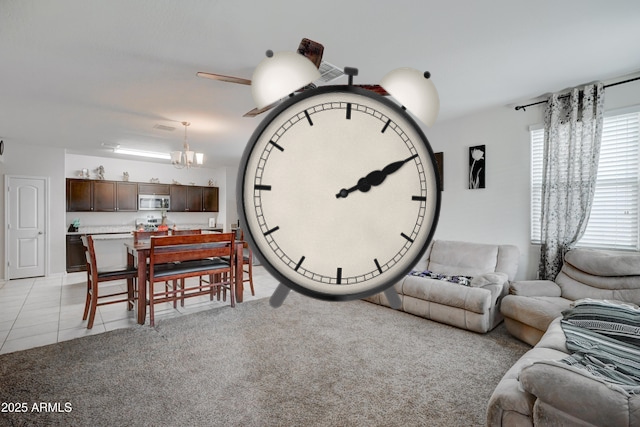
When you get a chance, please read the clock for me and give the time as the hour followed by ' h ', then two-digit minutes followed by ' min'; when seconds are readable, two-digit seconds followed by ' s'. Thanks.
2 h 10 min
